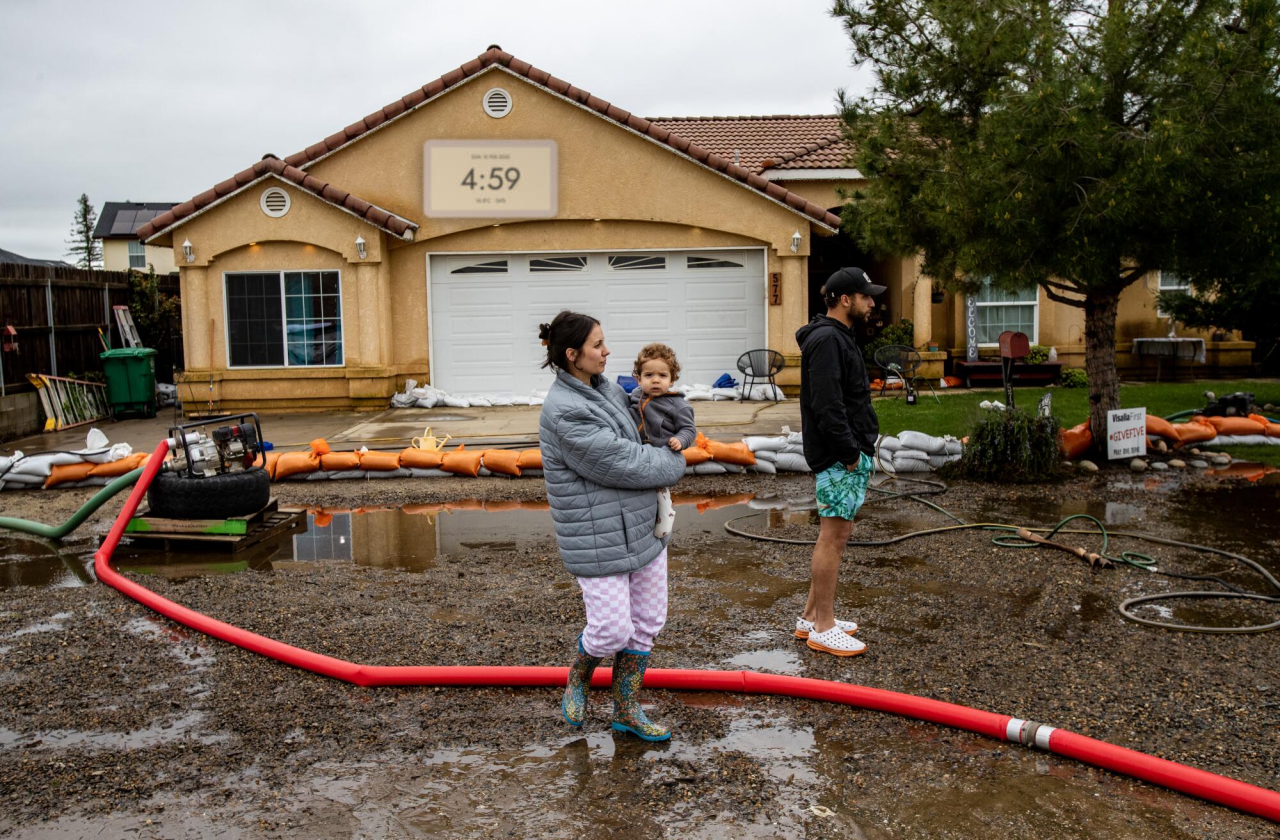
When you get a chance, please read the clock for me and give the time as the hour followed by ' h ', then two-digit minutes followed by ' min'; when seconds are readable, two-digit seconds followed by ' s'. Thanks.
4 h 59 min
